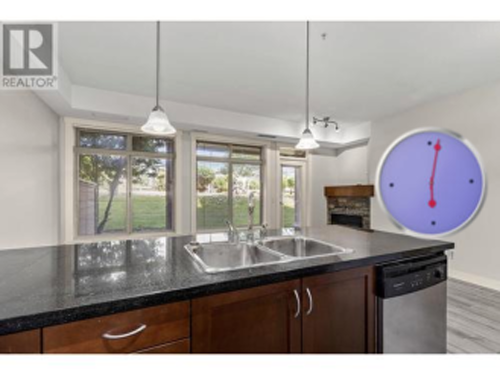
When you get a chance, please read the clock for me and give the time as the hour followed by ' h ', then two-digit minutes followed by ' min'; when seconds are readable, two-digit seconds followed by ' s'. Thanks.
6 h 02 min
